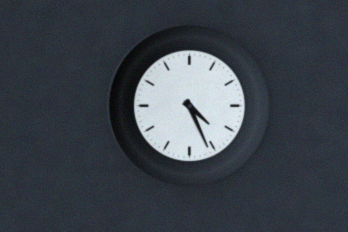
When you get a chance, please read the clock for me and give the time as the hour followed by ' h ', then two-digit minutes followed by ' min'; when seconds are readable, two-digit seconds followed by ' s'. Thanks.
4 h 26 min
